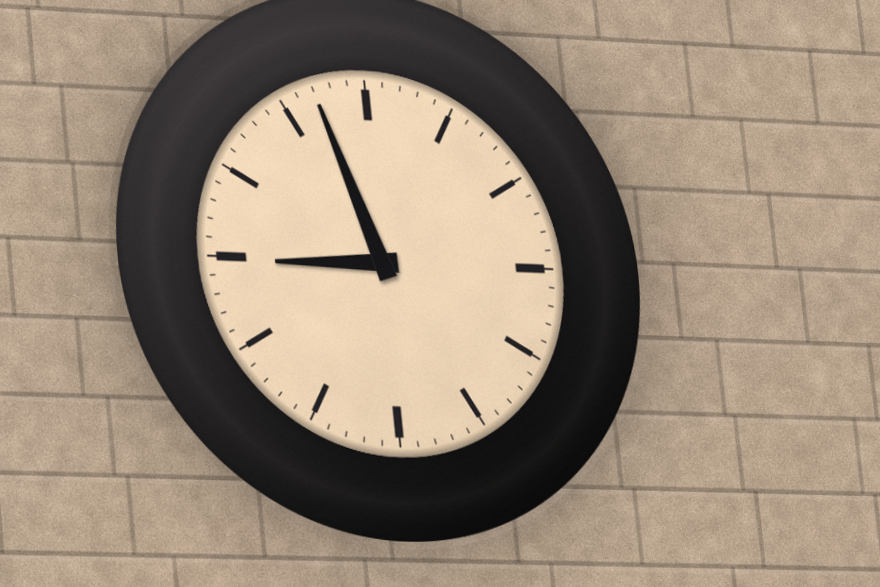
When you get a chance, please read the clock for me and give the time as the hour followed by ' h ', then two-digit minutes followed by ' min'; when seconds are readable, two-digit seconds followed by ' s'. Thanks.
8 h 57 min
